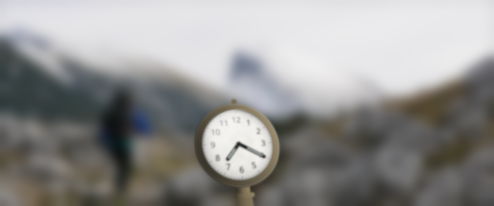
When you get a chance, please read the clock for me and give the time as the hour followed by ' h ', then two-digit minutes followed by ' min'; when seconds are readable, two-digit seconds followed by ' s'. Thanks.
7 h 20 min
